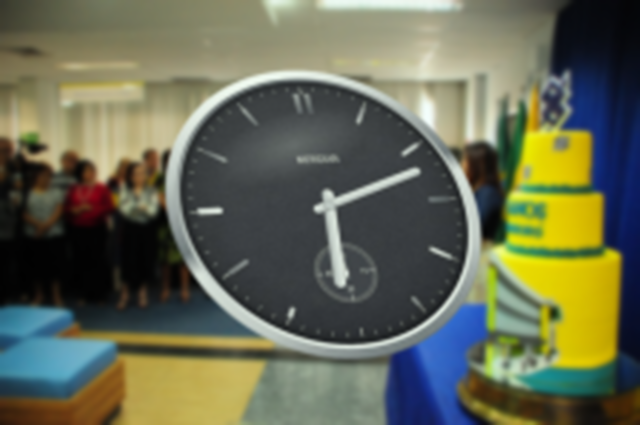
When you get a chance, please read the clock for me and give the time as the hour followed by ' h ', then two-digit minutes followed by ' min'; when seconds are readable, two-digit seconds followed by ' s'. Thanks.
6 h 12 min
